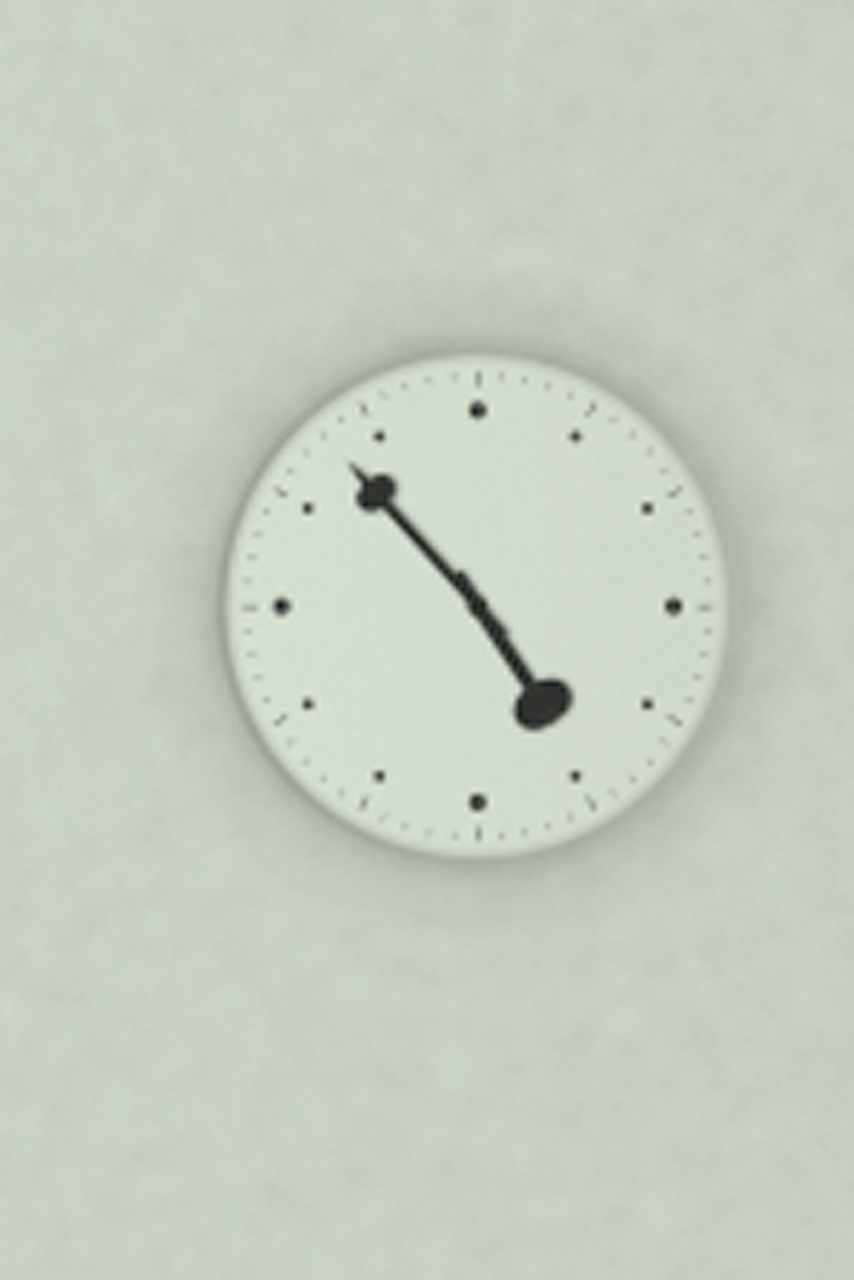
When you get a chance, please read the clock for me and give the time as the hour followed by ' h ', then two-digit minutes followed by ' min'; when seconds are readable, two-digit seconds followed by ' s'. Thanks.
4 h 53 min
